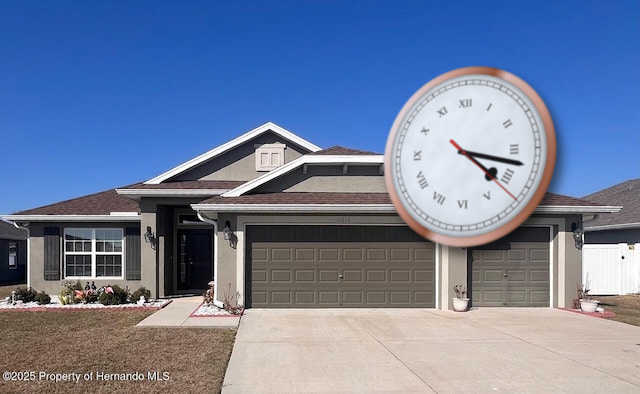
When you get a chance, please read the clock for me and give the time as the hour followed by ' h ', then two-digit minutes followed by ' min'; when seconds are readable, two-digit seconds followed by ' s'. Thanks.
4 h 17 min 22 s
